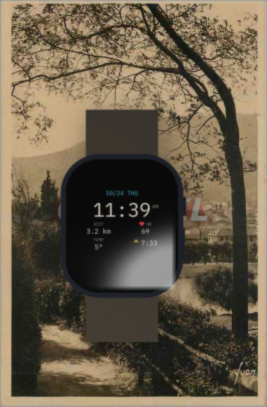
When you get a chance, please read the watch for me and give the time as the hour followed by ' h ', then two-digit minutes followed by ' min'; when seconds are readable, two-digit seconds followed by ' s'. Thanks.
11 h 39 min
